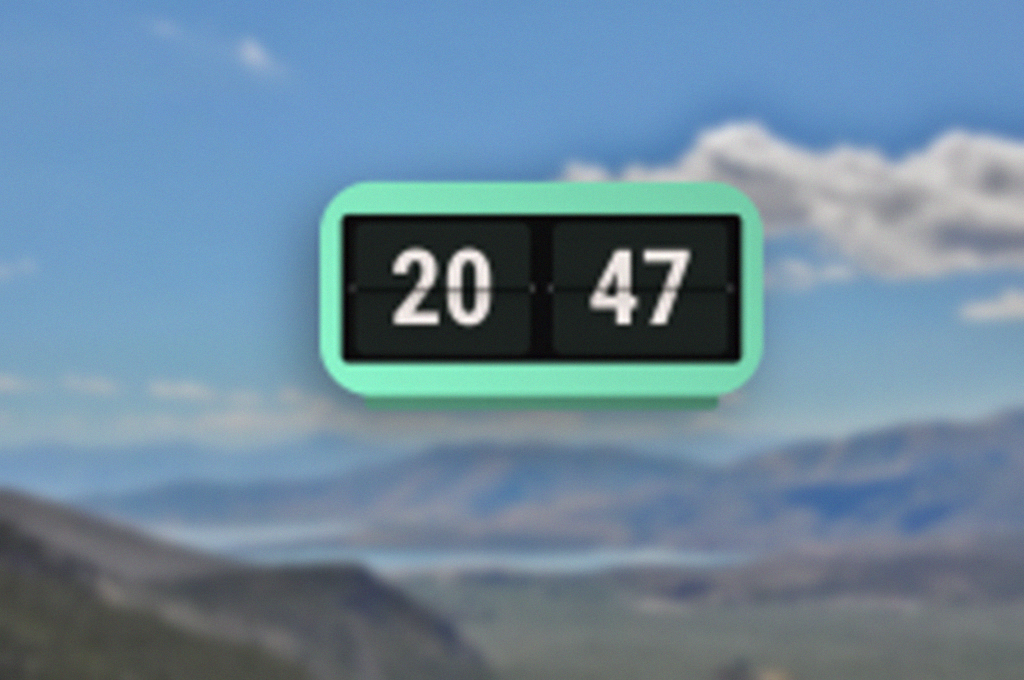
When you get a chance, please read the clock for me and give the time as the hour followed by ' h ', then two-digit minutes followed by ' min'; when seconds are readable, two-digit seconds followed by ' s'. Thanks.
20 h 47 min
